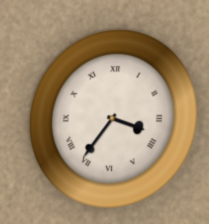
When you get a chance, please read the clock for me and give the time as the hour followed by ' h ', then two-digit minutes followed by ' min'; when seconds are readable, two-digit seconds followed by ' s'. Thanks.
3 h 36 min
